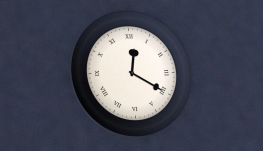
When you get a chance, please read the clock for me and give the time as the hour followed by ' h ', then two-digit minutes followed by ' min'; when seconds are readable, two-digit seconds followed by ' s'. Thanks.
12 h 20 min
